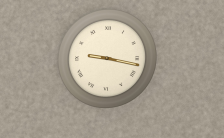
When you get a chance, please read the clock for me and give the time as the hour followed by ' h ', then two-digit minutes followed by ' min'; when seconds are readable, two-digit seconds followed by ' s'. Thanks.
9 h 17 min
